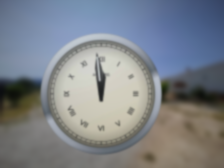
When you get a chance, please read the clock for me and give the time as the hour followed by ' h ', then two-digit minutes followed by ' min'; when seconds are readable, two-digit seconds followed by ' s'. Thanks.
11 h 59 min
